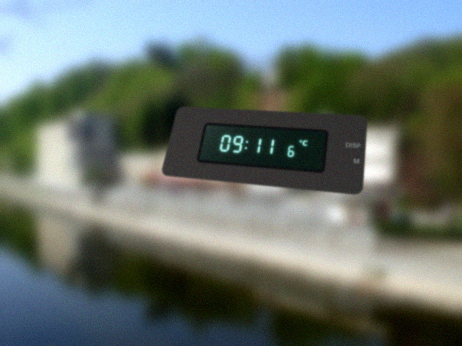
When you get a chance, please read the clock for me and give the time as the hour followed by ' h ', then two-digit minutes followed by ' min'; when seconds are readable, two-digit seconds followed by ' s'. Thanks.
9 h 11 min
